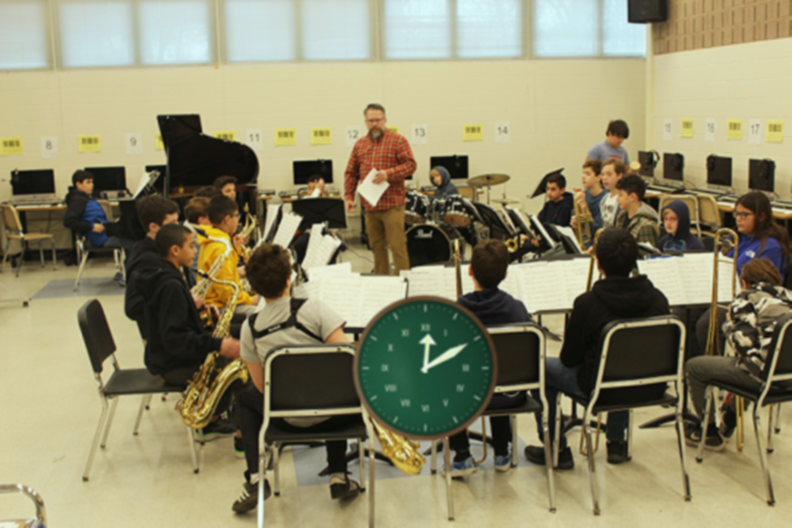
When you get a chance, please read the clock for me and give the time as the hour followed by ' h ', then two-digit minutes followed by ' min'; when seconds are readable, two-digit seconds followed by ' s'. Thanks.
12 h 10 min
